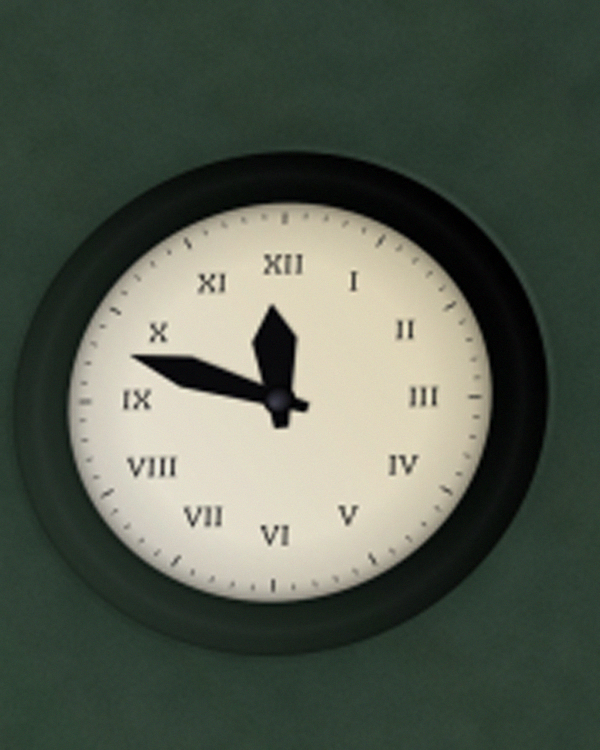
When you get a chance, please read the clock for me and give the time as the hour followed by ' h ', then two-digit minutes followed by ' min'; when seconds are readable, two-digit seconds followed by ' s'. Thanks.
11 h 48 min
